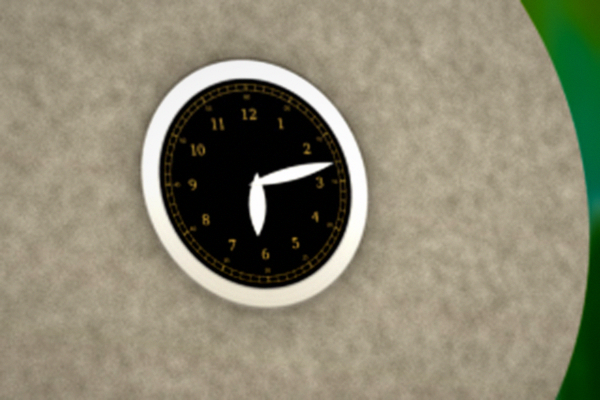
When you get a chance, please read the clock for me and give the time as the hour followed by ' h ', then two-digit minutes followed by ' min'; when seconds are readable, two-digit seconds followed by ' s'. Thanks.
6 h 13 min
